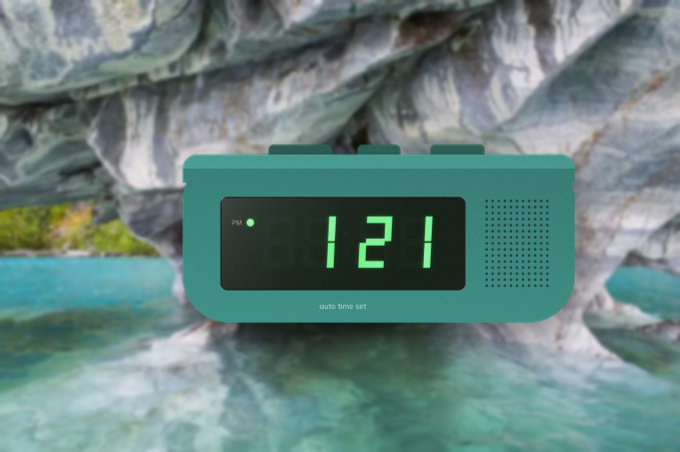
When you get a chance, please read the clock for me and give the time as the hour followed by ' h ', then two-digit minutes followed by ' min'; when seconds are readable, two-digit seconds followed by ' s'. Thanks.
1 h 21 min
